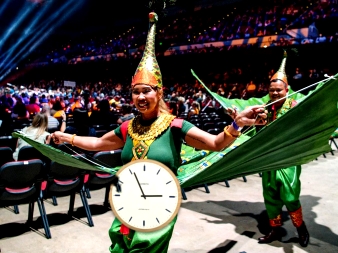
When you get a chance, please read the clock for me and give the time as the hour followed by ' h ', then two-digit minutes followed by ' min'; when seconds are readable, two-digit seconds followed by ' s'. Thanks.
2 h 56 min
